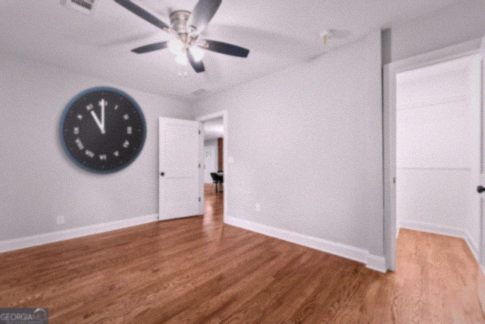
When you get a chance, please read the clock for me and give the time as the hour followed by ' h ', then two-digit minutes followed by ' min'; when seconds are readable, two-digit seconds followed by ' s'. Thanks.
11 h 00 min
